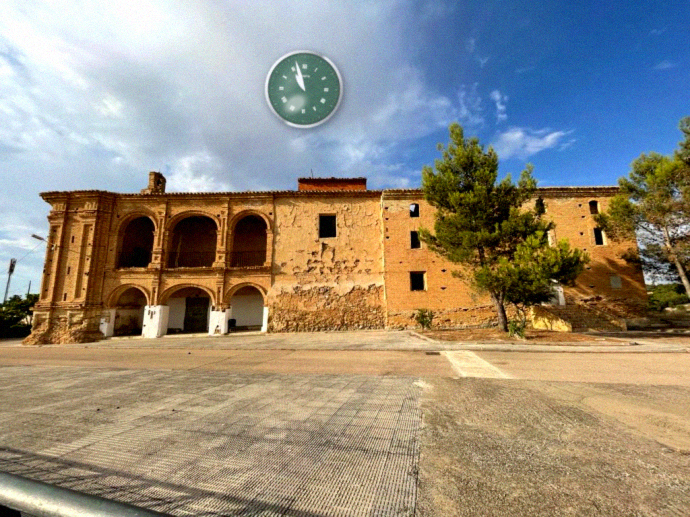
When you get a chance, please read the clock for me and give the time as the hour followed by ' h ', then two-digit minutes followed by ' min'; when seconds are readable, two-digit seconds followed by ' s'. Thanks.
10 h 57 min
